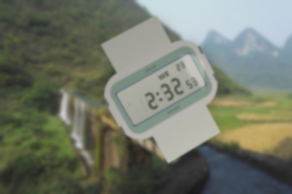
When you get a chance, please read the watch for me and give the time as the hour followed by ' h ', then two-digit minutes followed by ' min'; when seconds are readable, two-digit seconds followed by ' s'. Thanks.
2 h 32 min
